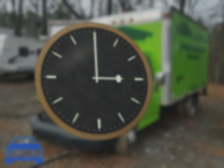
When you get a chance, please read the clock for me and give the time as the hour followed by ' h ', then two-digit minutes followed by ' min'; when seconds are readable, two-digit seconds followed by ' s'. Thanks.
3 h 00 min
